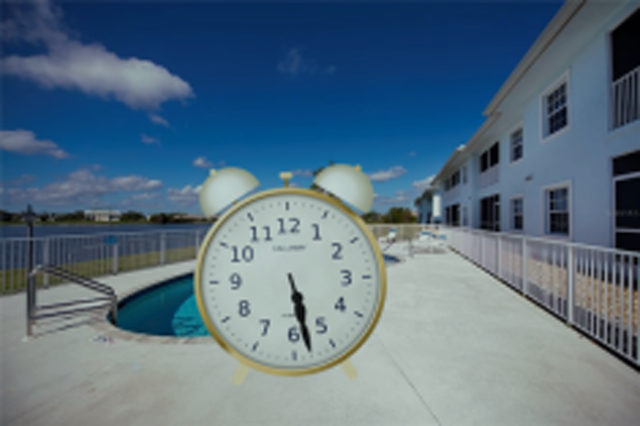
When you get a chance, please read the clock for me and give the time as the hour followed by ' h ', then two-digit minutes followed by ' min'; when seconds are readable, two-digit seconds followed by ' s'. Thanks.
5 h 28 min
